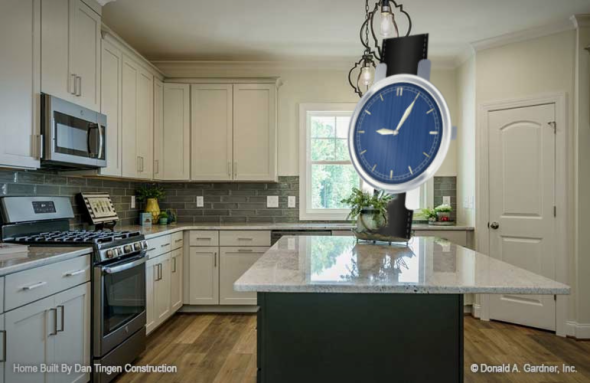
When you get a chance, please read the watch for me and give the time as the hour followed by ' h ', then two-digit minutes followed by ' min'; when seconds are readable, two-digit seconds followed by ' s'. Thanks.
9 h 05 min
